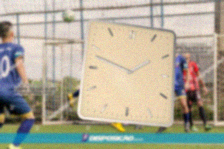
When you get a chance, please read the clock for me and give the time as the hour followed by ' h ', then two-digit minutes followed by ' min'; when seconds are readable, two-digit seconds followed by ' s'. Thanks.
1 h 48 min
